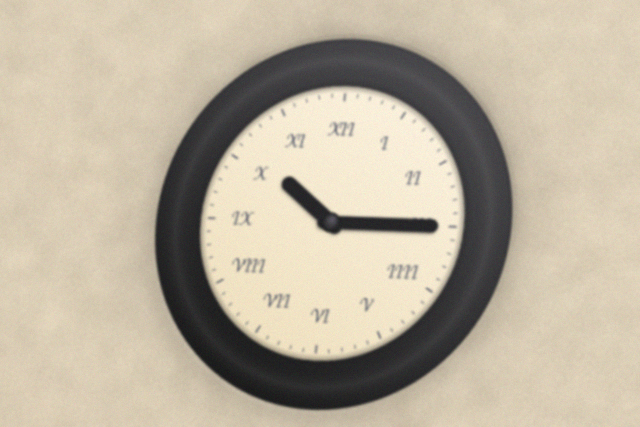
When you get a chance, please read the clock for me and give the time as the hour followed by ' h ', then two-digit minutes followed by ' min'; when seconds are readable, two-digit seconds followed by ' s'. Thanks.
10 h 15 min
